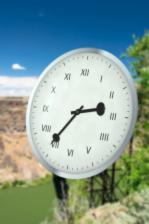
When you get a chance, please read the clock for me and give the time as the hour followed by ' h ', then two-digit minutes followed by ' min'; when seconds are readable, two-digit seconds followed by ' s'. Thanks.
2 h 36 min
